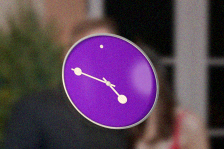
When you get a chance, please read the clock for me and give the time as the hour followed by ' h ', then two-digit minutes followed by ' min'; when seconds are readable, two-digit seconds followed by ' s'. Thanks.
4 h 49 min
